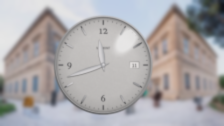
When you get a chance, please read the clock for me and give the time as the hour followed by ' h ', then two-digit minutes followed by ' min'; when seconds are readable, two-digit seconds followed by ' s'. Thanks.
11 h 42 min
